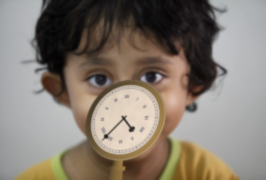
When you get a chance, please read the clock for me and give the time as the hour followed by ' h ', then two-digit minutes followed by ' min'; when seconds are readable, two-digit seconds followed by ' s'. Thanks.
4 h 37 min
